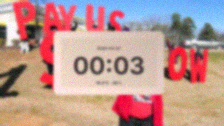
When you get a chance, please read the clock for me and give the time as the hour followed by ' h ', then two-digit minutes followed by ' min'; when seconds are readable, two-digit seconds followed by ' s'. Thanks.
0 h 03 min
